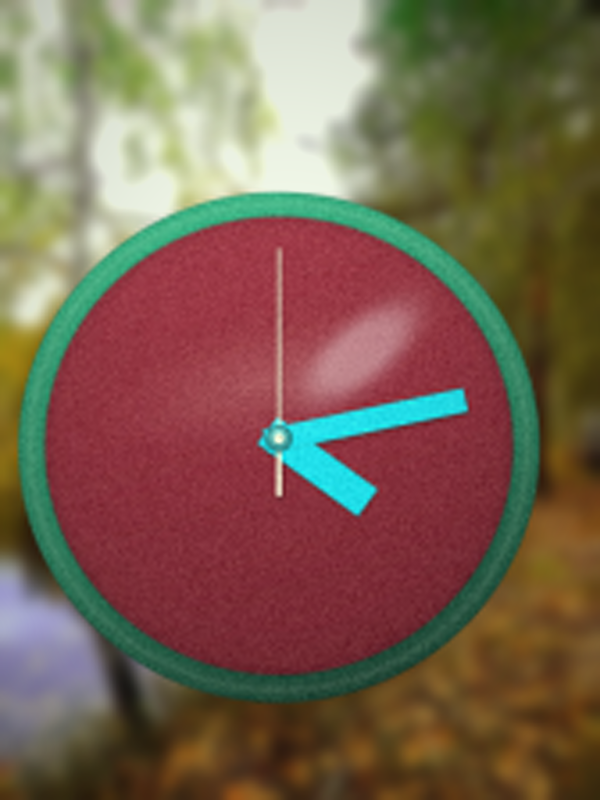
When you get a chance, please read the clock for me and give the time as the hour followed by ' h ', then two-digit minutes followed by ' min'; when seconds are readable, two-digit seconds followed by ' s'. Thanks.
4 h 13 min 00 s
